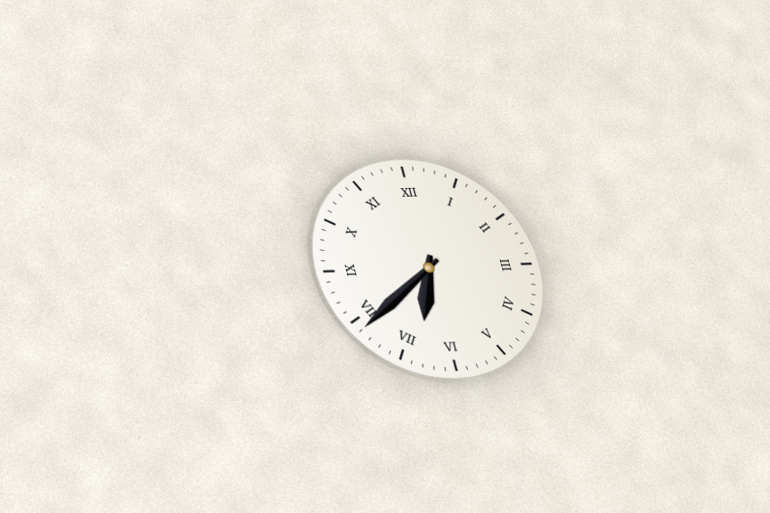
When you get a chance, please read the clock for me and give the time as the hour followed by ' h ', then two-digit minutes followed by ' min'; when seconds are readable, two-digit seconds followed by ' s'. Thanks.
6 h 39 min
